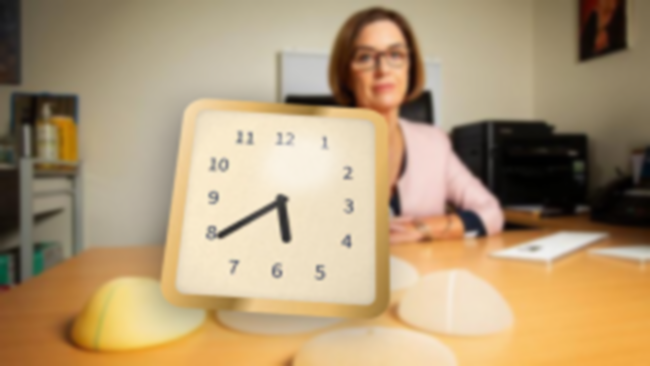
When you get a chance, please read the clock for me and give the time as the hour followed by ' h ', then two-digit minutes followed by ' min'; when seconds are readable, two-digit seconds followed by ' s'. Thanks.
5 h 39 min
